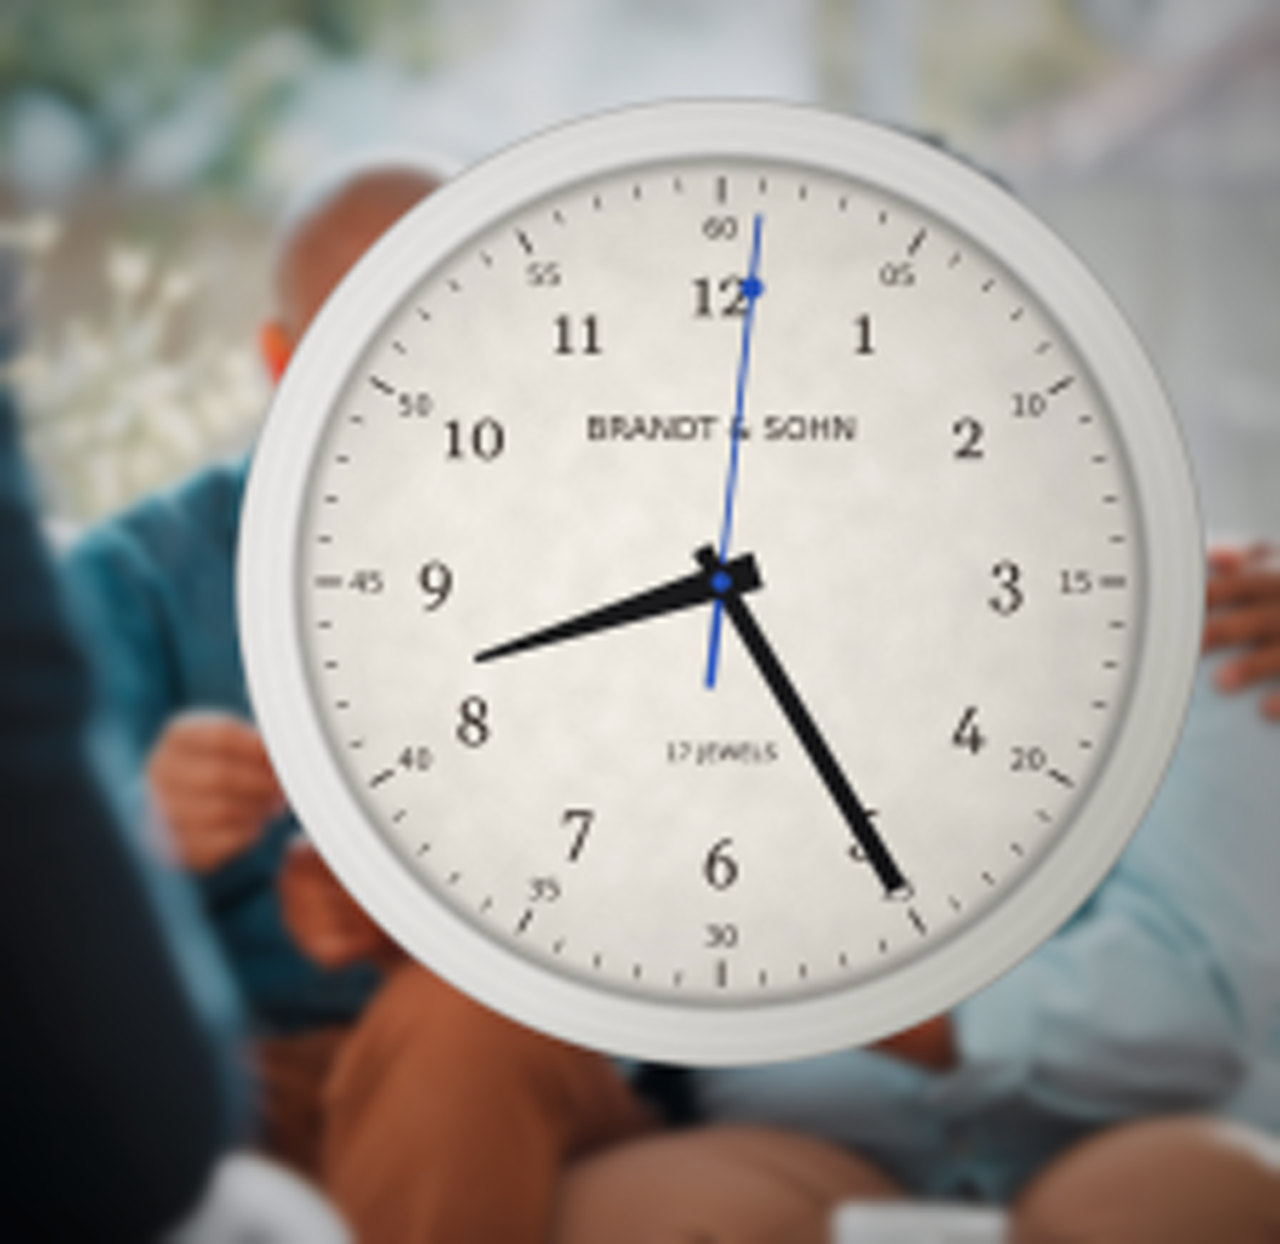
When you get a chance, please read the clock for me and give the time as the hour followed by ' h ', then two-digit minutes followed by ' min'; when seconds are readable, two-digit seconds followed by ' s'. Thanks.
8 h 25 min 01 s
